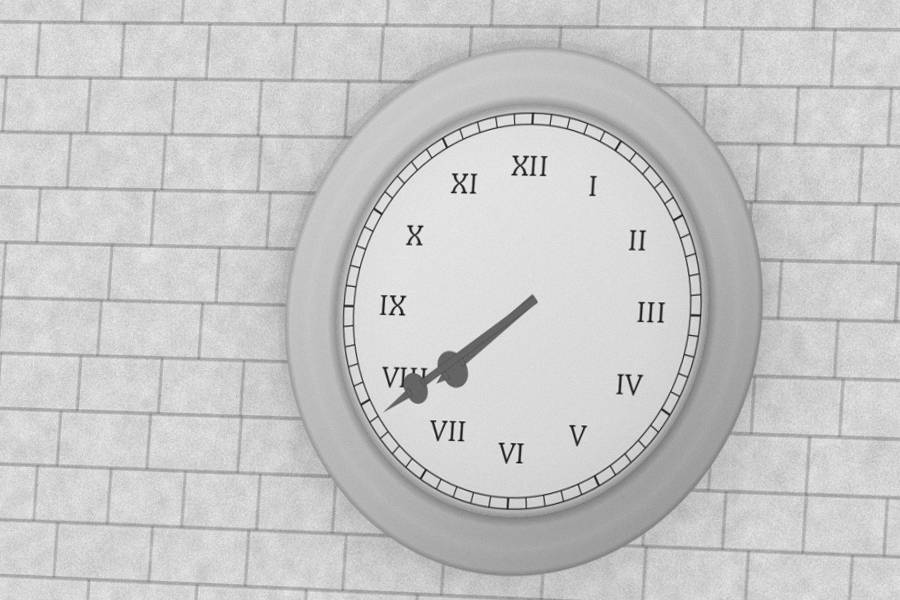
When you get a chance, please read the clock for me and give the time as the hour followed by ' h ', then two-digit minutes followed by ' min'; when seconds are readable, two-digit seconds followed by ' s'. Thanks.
7 h 39 min
